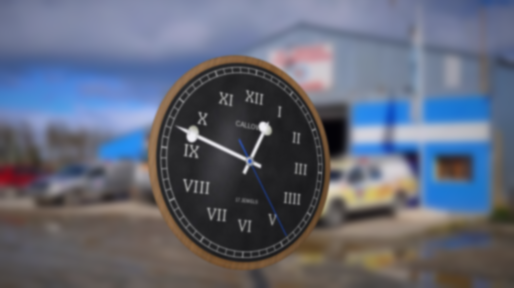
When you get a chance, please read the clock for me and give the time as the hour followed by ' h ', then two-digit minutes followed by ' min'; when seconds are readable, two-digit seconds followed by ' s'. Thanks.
12 h 47 min 24 s
